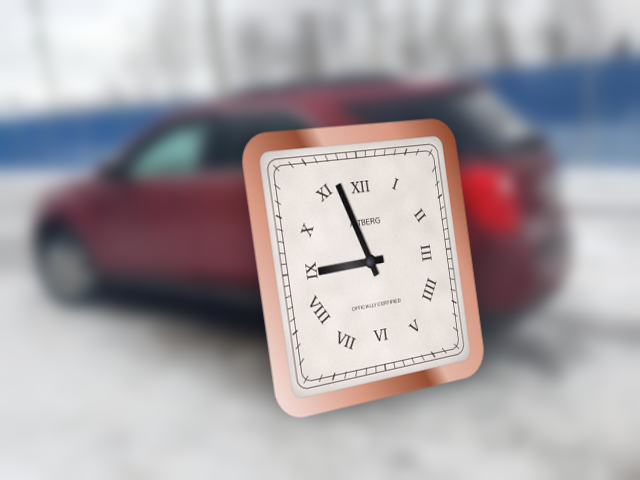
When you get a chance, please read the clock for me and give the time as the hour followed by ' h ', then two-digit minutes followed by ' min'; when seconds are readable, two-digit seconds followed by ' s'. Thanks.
8 h 57 min
